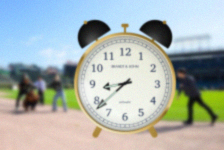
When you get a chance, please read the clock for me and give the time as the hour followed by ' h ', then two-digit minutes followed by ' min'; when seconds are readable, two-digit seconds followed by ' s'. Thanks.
8 h 38 min
